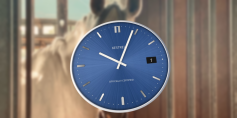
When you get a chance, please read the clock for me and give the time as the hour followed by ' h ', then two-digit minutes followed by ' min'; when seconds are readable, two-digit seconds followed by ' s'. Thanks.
10 h 04 min
